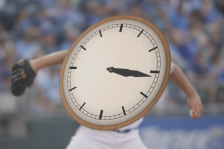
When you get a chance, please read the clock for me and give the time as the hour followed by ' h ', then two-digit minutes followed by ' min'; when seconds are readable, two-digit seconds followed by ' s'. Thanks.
3 h 16 min
